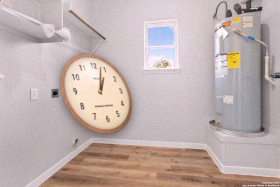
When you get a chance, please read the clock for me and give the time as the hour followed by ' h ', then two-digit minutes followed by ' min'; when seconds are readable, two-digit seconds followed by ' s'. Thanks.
1 h 03 min
